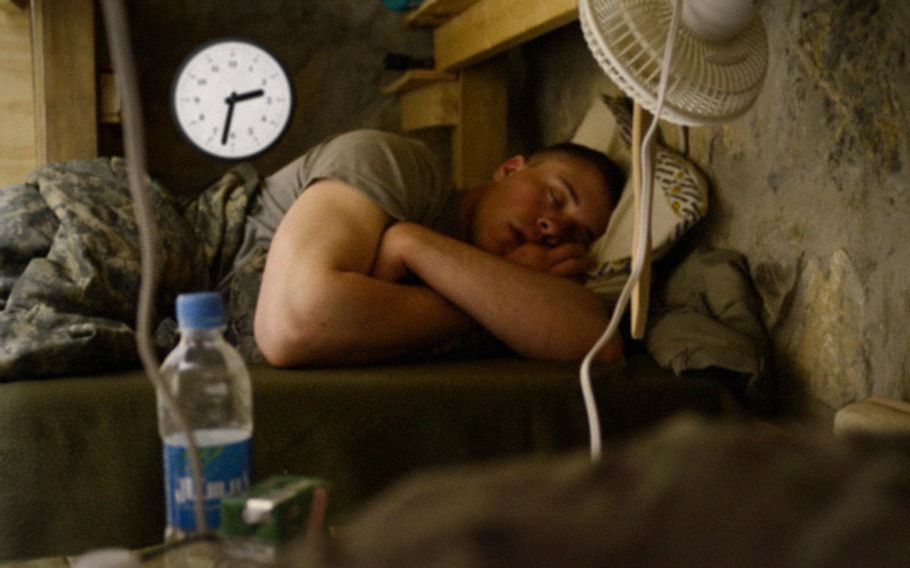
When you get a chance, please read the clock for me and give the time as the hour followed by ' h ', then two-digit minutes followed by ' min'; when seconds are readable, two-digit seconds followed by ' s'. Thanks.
2 h 32 min
